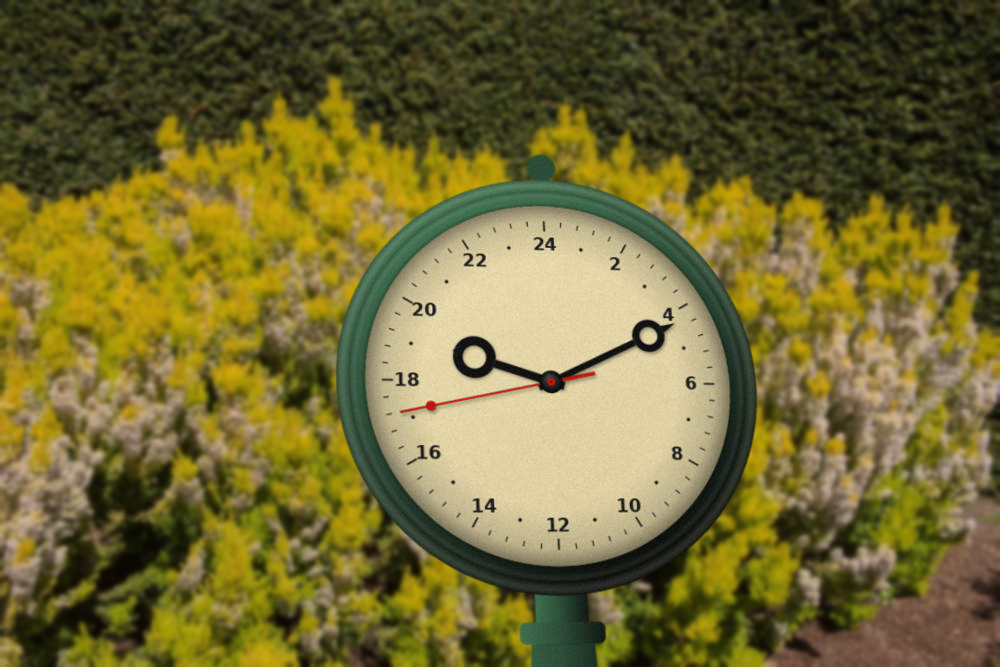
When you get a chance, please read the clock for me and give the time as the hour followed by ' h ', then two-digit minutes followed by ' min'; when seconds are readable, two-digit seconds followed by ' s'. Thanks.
19 h 10 min 43 s
